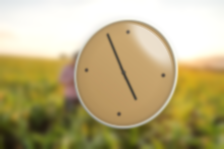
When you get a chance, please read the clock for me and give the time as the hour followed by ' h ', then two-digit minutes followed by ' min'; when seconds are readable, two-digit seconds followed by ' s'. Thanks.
4 h 55 min
